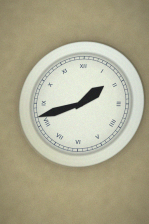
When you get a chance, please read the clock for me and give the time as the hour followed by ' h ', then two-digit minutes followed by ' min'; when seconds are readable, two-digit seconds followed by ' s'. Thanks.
1 h 42 min
